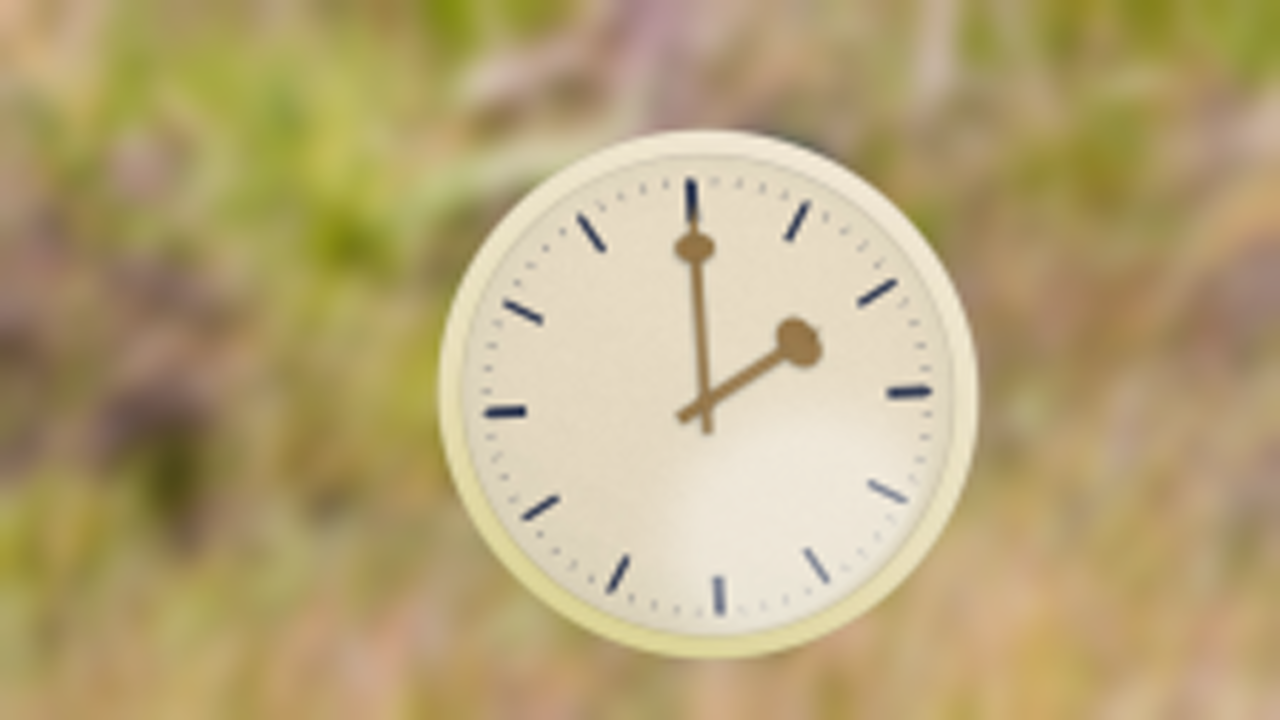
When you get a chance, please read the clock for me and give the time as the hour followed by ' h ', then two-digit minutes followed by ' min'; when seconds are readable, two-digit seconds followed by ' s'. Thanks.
2 h 00 min
